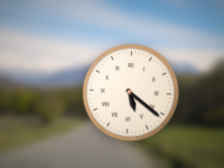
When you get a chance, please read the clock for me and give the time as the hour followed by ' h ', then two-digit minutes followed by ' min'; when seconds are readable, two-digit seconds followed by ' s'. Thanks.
5 h 21 min
